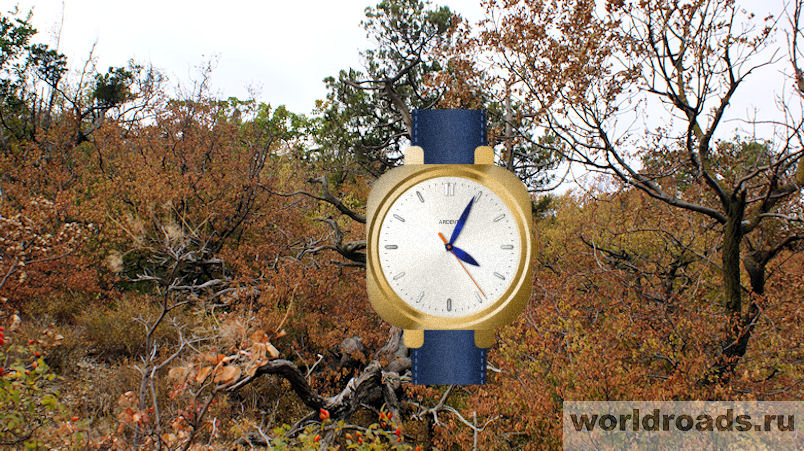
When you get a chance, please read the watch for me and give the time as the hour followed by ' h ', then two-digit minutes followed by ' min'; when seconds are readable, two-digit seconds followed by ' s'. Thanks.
4 h 04 min 24 s
